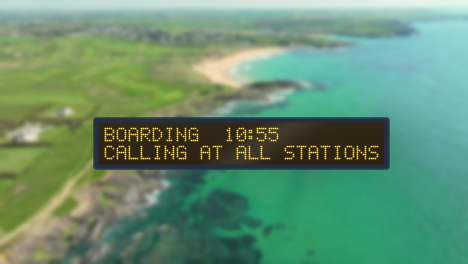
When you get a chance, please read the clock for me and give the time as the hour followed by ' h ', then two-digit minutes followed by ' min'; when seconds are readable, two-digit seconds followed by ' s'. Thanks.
10 h 55 min
